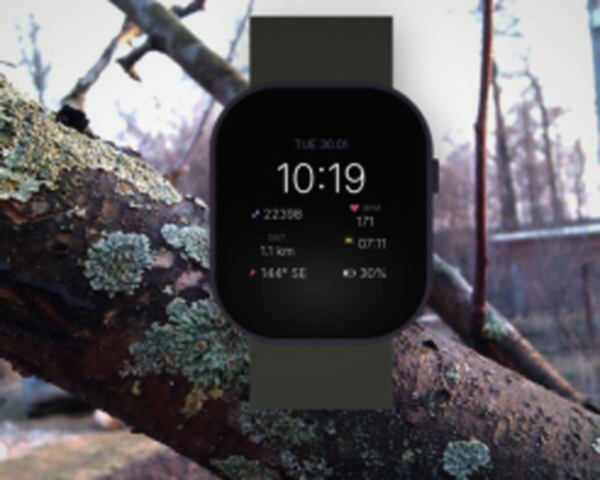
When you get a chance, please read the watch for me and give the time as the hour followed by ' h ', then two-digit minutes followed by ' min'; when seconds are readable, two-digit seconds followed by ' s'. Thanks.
10 h 19 min
